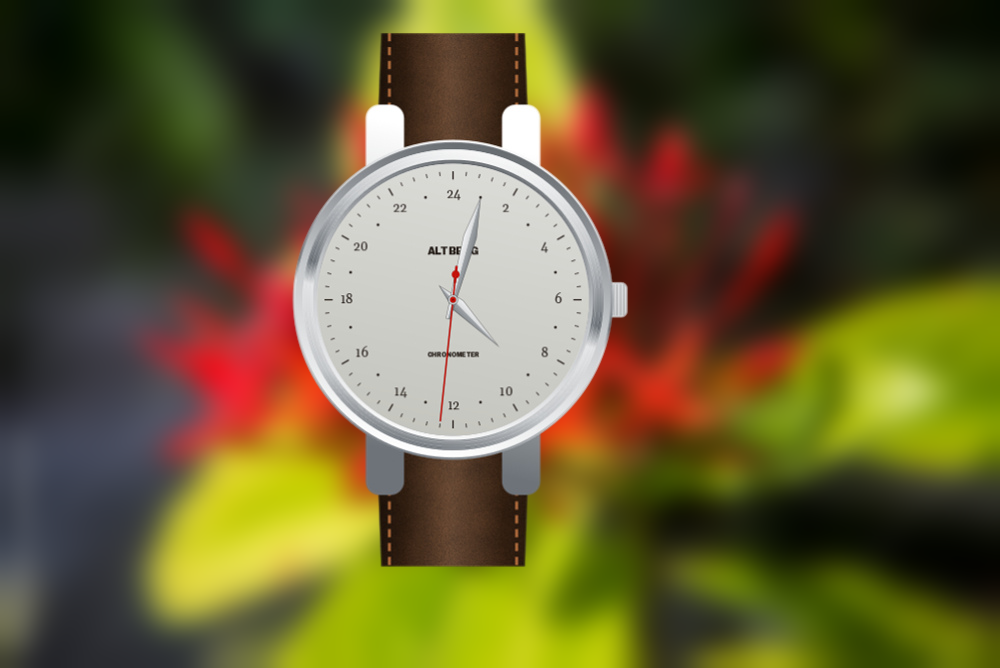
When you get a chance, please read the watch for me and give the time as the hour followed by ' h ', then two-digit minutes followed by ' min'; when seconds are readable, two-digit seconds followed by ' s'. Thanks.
9 h 02 min 31 s
